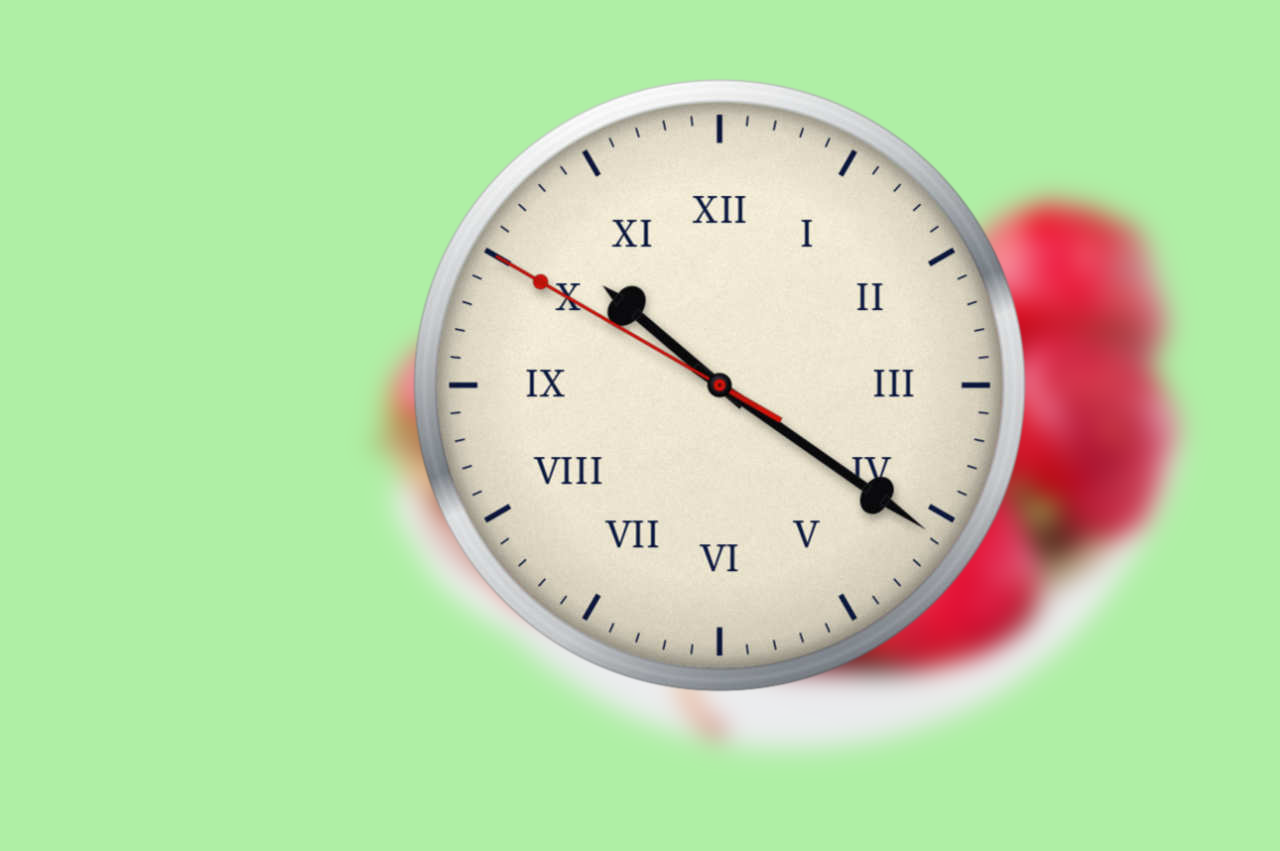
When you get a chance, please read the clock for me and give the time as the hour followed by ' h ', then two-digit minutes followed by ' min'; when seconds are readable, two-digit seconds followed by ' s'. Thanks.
10 h 20 min 50 s
